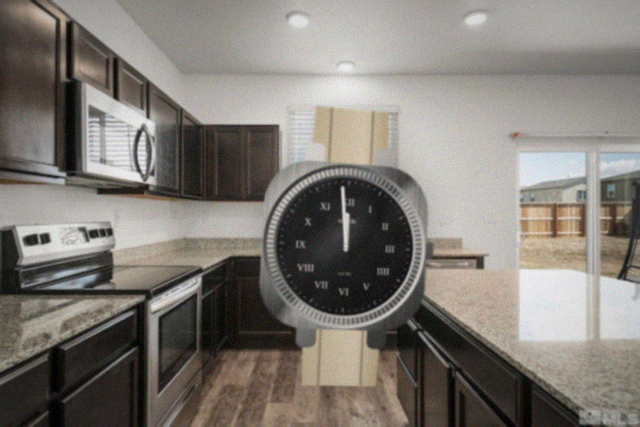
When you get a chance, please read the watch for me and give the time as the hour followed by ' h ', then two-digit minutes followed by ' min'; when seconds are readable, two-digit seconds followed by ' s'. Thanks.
11 h 59 min
